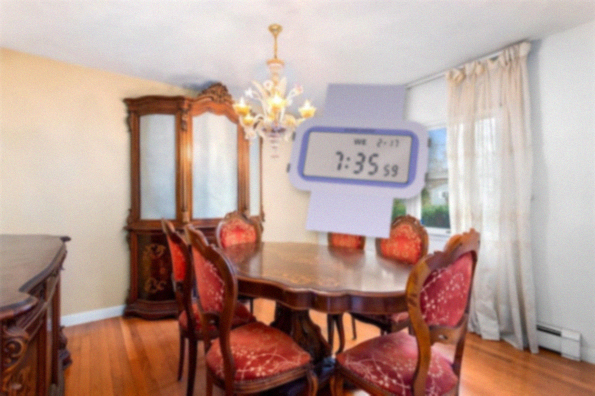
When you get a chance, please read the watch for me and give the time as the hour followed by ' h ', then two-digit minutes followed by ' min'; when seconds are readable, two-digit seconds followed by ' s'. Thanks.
7 h 35 min
